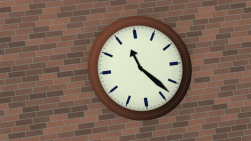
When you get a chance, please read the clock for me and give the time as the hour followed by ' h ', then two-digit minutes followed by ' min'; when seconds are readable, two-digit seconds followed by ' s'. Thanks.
11 h 23 min
